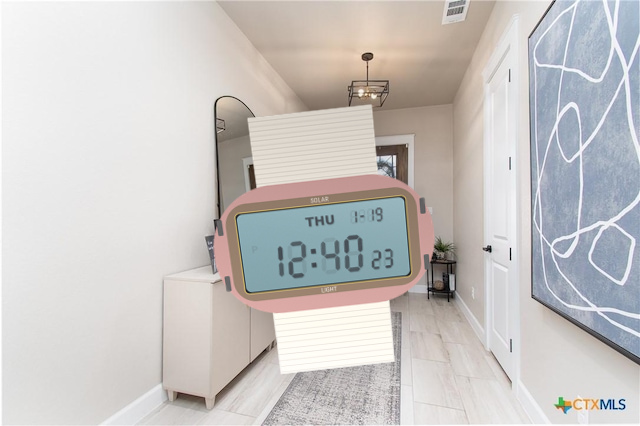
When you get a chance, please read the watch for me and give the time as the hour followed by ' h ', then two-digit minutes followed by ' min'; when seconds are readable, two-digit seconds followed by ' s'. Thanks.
12 h 40 min 23 s
